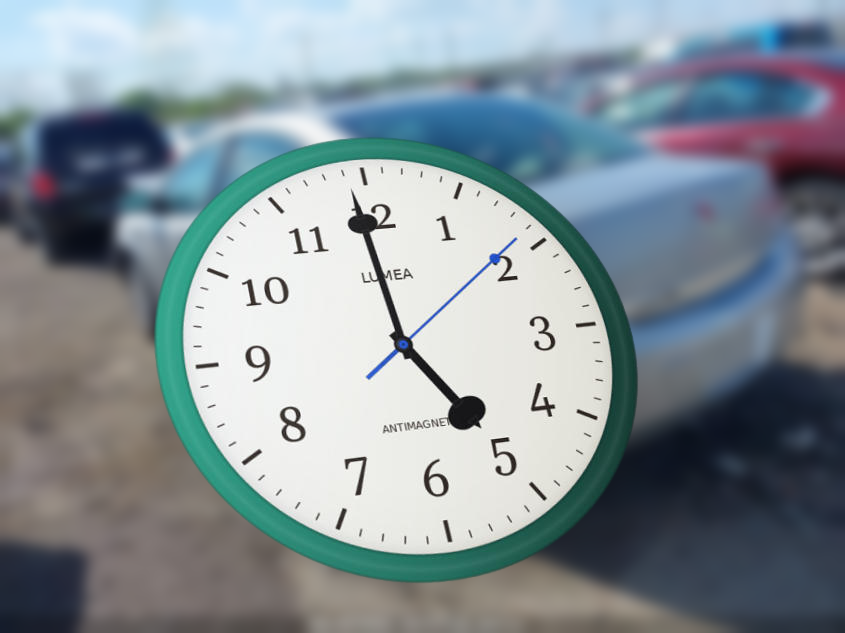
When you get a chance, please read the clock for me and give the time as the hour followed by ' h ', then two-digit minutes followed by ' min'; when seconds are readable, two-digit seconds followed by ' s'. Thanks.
4 h 59 min 09 s
